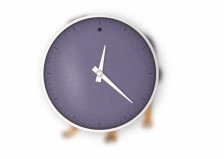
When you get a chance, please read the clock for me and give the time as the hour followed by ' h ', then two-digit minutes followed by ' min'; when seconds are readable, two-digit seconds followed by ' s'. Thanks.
12 h 22 min
